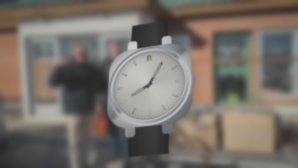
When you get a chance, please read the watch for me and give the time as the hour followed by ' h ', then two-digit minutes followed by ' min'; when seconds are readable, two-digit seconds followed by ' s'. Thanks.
8 h 05 min
